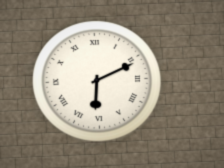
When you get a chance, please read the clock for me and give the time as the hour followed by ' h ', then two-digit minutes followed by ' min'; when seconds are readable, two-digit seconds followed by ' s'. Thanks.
6 h 11 min
